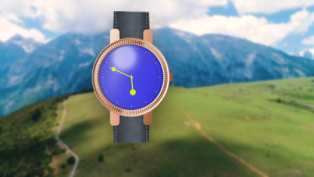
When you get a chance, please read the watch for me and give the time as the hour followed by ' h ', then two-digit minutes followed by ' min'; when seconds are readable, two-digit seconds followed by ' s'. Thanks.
5 h 49 min
